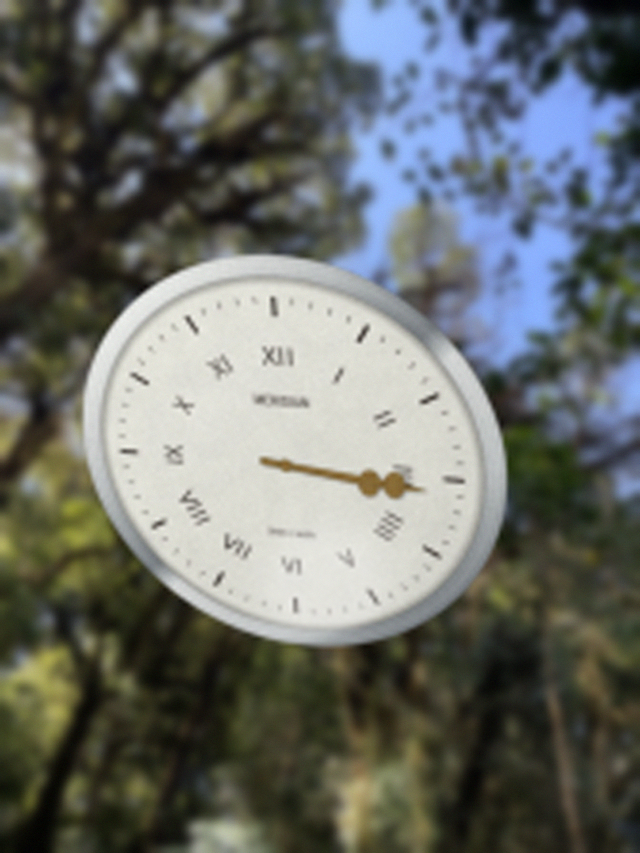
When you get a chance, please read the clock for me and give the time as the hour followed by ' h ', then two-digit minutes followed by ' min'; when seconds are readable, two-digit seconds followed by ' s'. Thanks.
3 h 16 min
